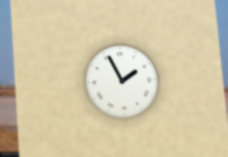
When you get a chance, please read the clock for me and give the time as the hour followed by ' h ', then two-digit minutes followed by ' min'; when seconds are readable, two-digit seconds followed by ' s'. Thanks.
1 h 56 min
